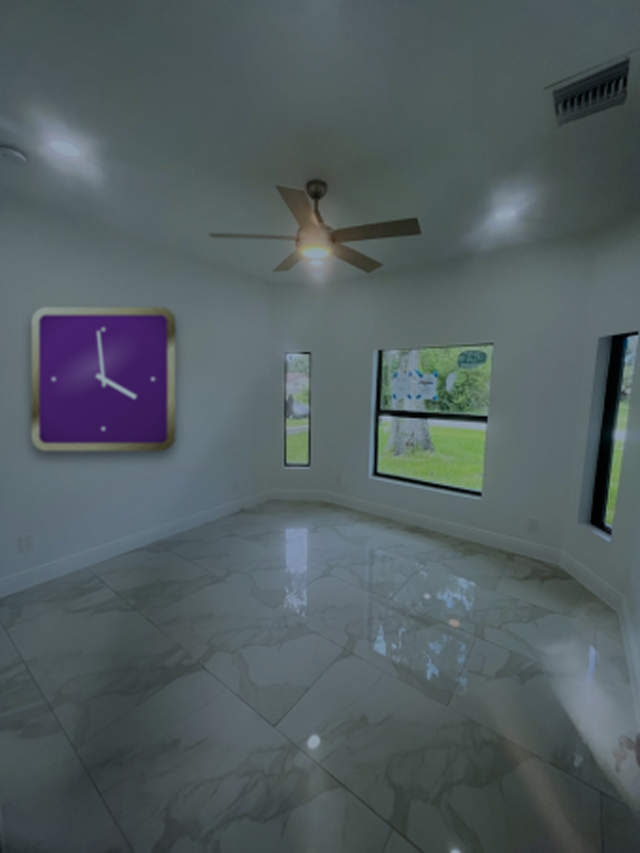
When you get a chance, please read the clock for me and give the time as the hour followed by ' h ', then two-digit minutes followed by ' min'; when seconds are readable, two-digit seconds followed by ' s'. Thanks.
3 h 59 min
